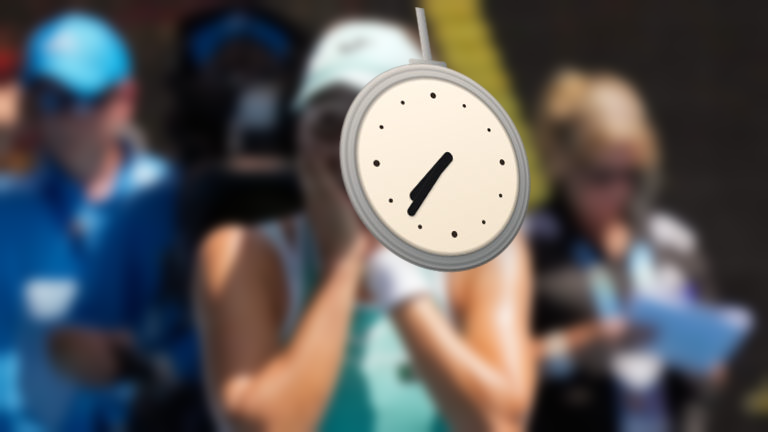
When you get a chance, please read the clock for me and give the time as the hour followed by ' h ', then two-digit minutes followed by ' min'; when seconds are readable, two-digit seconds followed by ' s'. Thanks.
7 h 37 min
